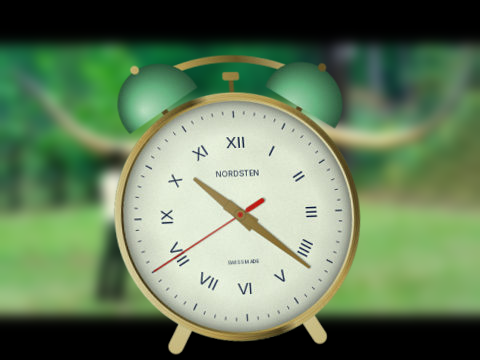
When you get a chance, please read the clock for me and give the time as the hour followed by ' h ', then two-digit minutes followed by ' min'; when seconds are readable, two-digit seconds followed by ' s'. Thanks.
10 h 21 min 40 s
